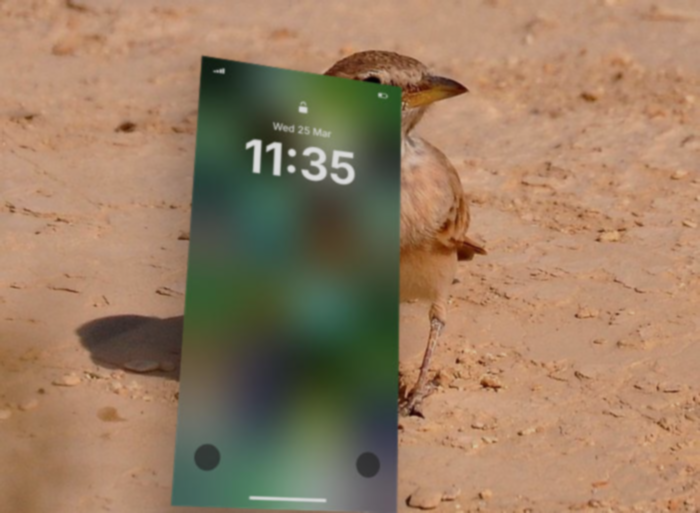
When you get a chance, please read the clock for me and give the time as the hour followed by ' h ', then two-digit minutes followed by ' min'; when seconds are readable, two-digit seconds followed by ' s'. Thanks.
11 h 35 min
